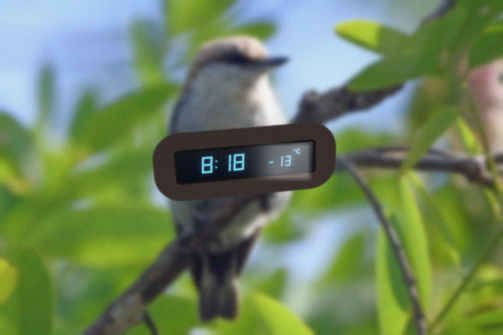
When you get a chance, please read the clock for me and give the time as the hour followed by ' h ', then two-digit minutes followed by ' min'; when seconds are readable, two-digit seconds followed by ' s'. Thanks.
8 h 18 min
